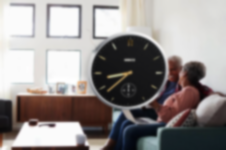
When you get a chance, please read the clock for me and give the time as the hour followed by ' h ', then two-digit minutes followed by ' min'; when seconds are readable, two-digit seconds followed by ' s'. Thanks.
8 h 38 min
